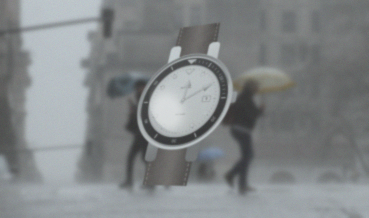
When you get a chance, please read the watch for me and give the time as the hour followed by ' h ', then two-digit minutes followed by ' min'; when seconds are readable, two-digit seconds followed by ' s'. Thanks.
12 h 10 min
